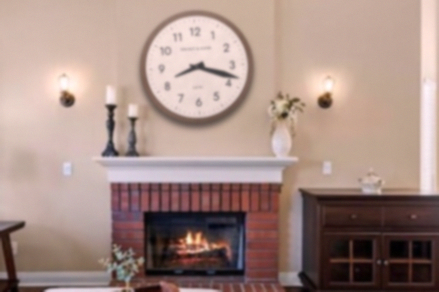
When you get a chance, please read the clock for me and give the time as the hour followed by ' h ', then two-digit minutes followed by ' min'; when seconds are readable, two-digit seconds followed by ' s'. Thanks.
8 h 18 min
